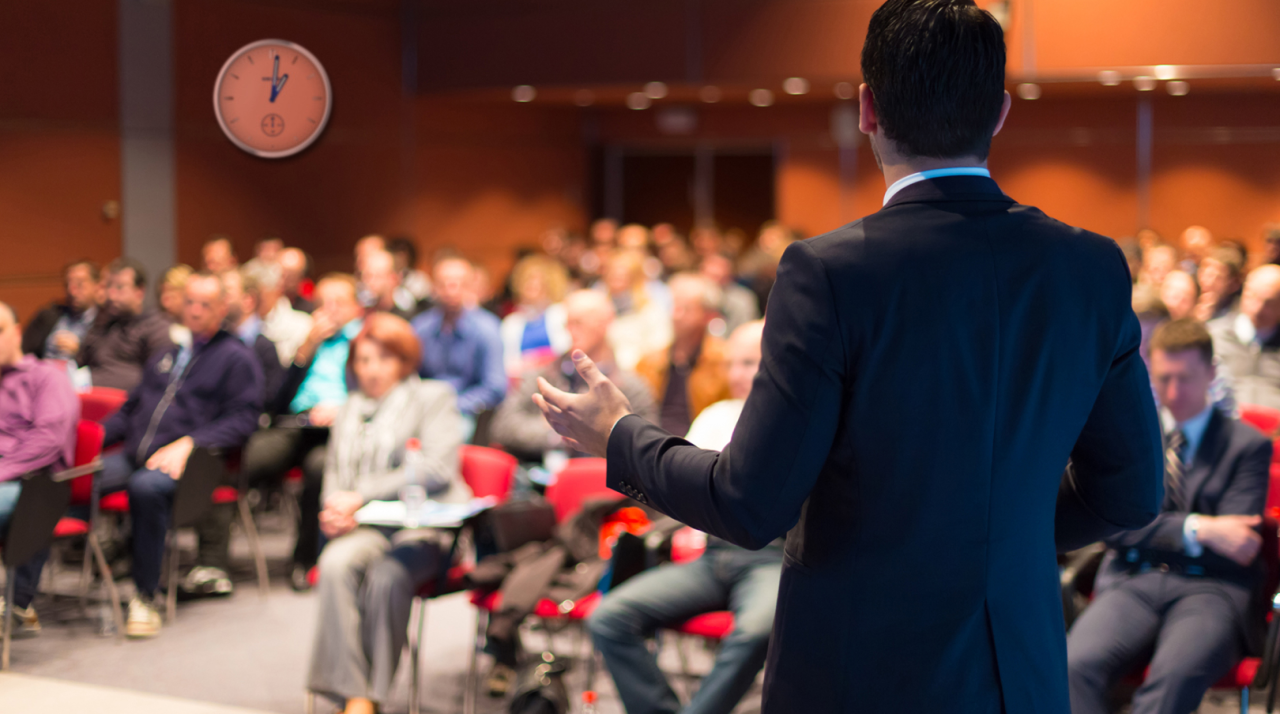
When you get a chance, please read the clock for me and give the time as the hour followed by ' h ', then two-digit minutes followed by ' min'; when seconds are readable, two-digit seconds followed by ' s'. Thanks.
1 h 01 min
